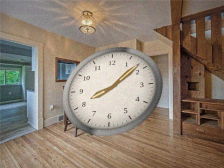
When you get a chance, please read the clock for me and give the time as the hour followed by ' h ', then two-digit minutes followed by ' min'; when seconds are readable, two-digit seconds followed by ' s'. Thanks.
8 h 08 min
